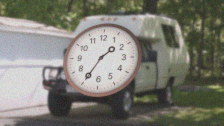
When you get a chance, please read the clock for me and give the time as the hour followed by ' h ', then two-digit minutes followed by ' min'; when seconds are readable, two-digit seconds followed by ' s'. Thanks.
1 h 35 min
